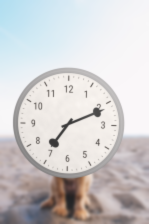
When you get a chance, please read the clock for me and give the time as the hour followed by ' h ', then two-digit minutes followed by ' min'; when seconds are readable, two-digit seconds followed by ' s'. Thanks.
7 h 11 min
